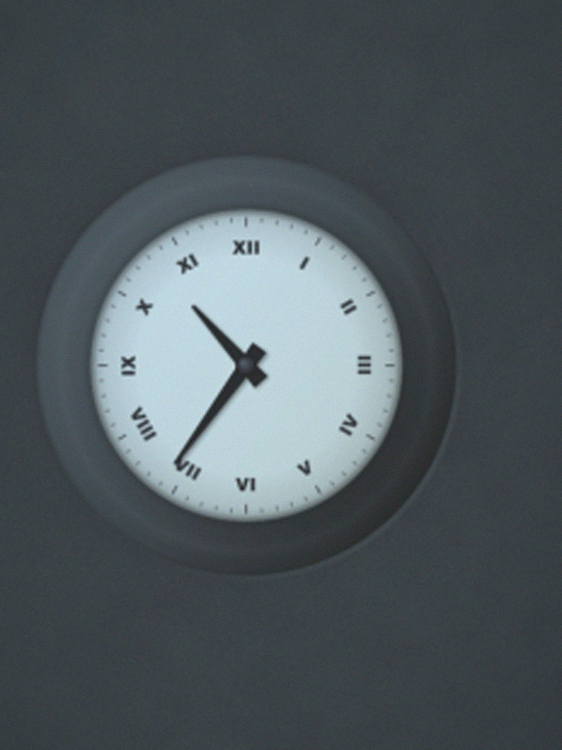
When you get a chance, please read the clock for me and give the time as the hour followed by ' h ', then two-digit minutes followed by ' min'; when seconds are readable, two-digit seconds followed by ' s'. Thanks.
10 h 36 min
